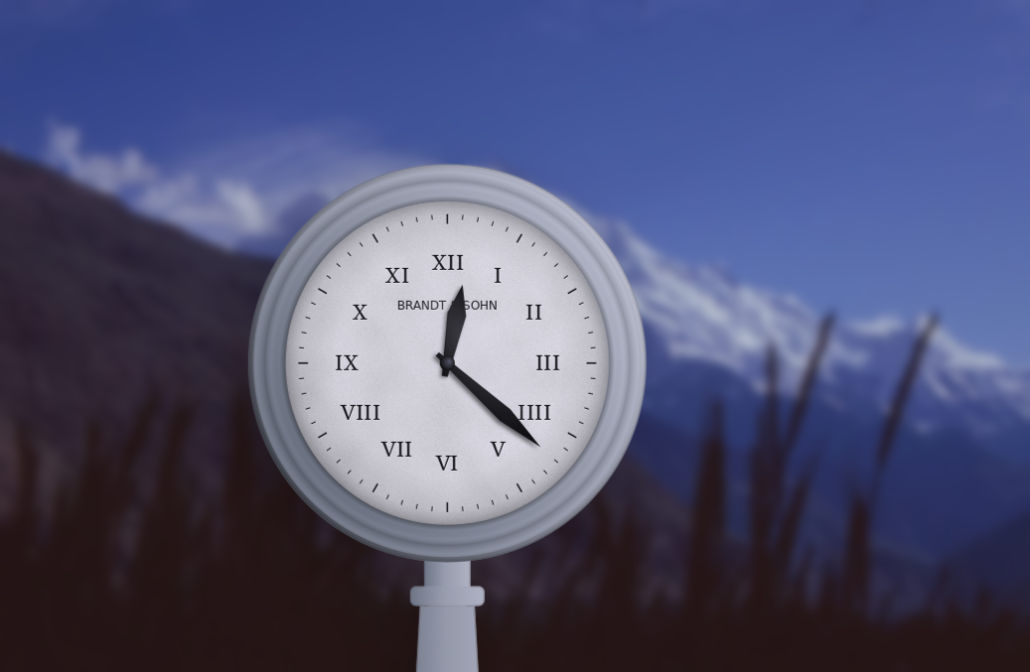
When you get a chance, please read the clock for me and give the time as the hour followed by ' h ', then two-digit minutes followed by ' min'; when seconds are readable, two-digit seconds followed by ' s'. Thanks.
12 h 22 min
